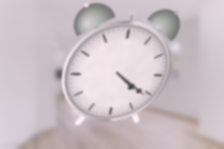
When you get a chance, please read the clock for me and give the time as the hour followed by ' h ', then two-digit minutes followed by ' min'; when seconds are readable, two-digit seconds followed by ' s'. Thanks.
4 h 21 min
